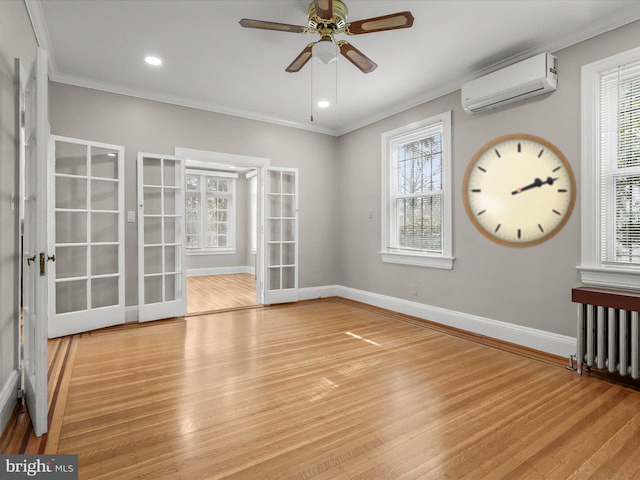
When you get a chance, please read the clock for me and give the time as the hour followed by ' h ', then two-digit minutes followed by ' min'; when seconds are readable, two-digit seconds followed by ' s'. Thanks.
2 h 12 min
